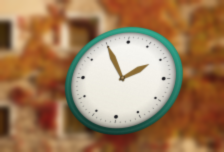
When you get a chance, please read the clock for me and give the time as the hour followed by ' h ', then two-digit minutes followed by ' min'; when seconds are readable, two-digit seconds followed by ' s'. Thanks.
1 h 55 min
